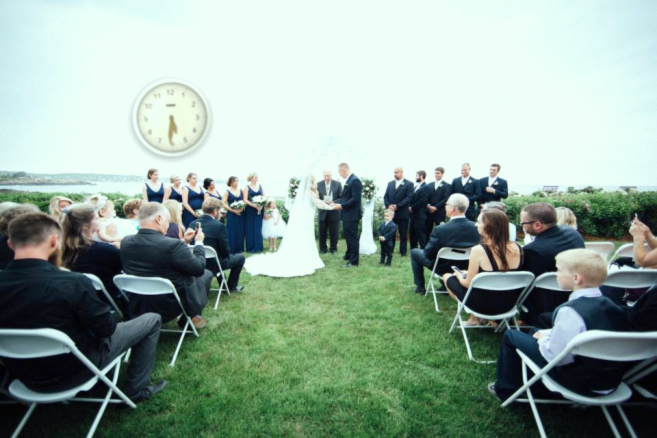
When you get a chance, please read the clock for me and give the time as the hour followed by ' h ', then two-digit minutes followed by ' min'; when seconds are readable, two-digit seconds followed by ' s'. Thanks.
5 h 31 min
